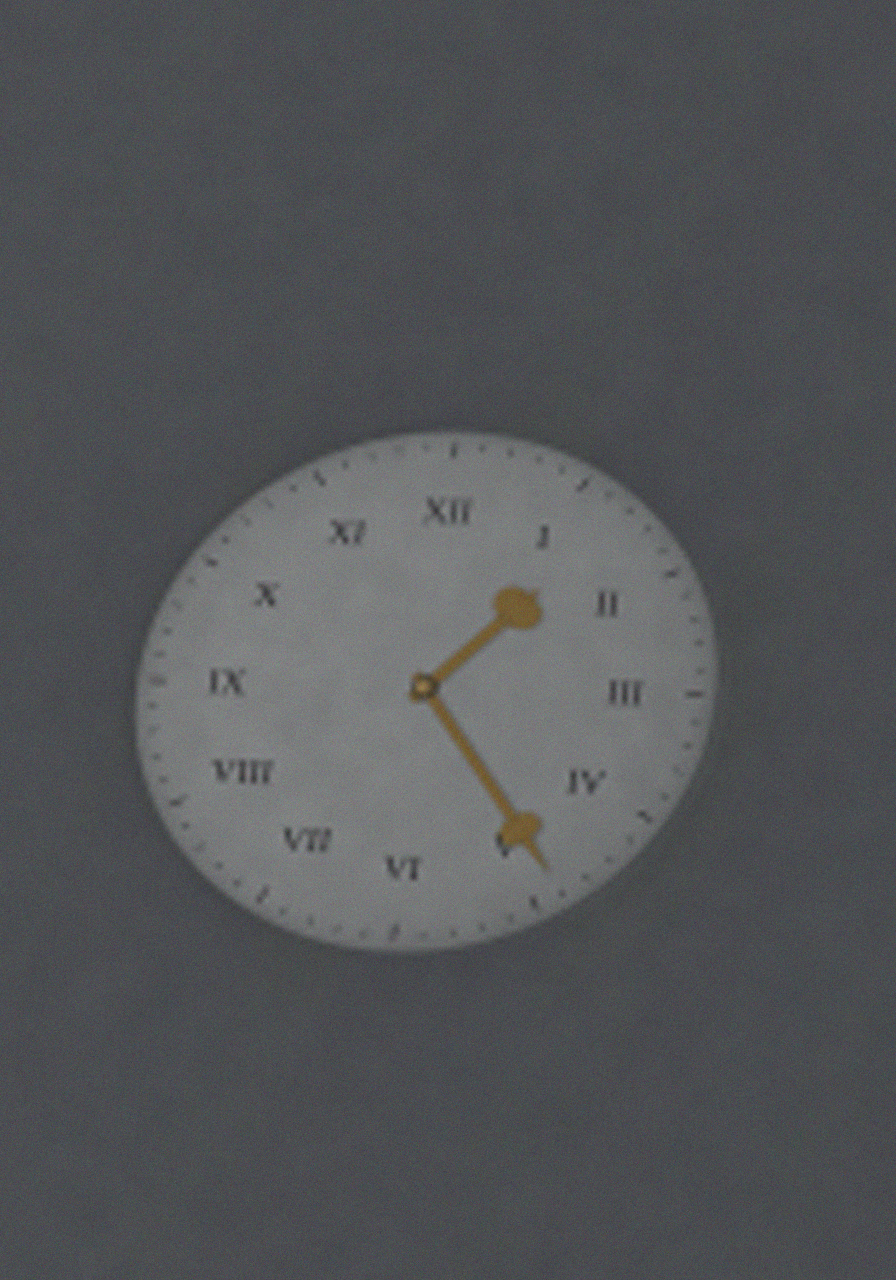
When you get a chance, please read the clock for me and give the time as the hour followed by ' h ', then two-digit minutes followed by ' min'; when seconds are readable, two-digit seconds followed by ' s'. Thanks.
1 h 24 min
